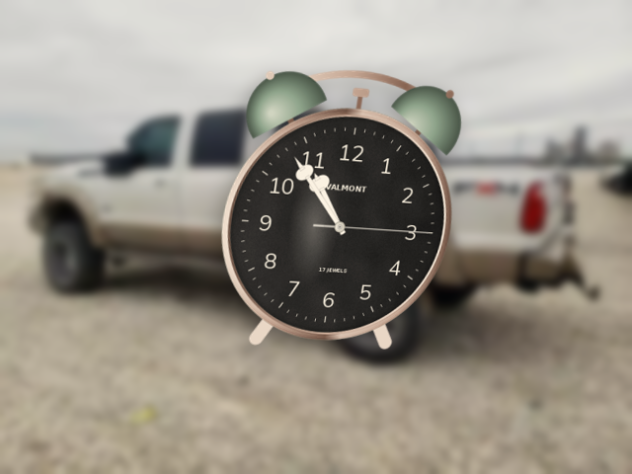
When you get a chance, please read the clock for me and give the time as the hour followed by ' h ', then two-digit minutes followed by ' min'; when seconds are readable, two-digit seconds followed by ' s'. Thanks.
10 h 53 min 15 s
